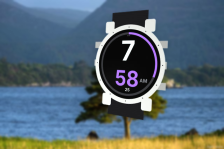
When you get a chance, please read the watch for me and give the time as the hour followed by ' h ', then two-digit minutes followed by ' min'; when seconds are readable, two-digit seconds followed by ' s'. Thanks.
7 h 58 min
